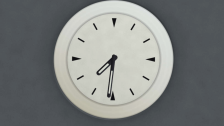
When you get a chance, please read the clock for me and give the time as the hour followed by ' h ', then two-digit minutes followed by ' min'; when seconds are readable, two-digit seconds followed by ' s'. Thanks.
7 h 31 min
